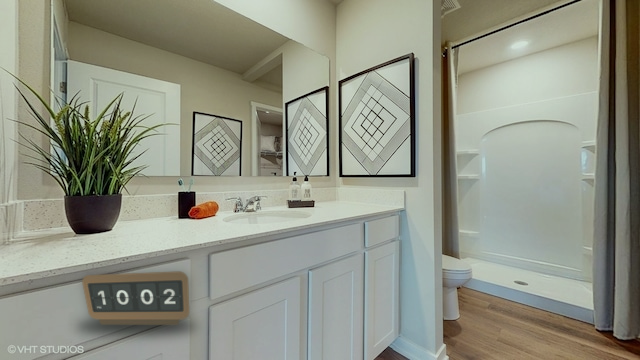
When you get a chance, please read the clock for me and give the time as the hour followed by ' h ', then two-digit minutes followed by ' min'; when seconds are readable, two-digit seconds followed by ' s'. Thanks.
10 h 02 min
